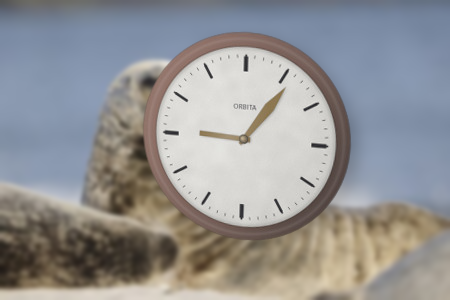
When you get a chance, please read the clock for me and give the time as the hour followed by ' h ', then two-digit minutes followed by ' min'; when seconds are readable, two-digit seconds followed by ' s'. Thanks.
9 h 06 min
